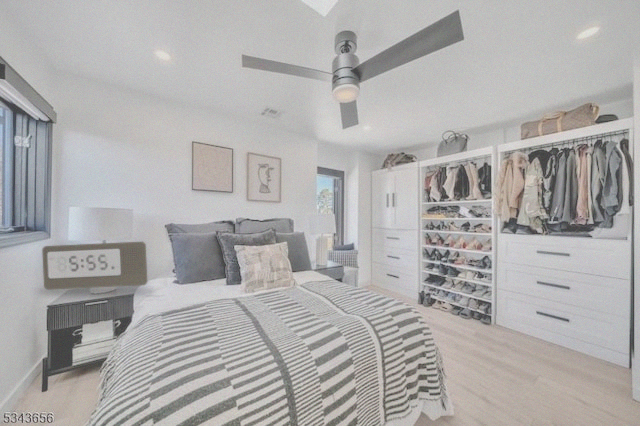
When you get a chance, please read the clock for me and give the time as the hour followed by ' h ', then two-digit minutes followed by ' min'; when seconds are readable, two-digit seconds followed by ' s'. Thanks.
5 h 55 min
